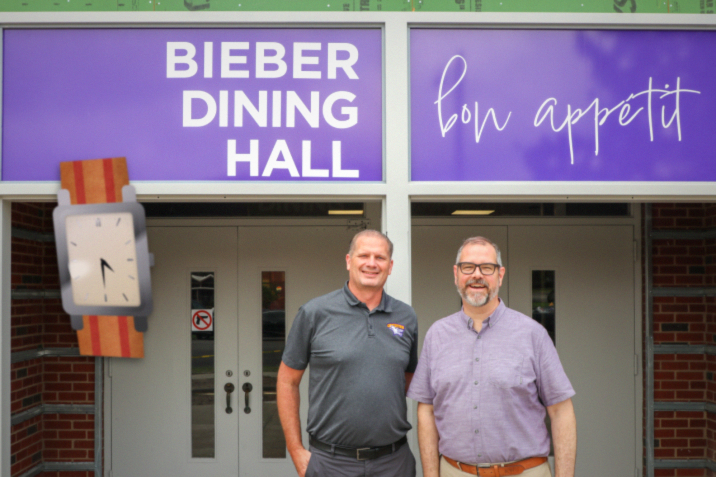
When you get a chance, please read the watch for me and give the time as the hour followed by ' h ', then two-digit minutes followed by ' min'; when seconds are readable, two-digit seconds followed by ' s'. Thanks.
4 h 30 min
